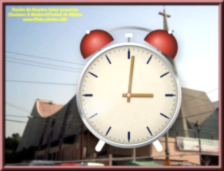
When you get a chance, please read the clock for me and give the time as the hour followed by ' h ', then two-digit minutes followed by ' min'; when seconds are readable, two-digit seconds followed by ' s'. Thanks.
3 h 01 min
